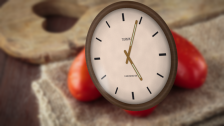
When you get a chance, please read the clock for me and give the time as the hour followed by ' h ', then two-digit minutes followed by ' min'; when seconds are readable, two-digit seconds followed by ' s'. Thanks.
5 h 04 min
